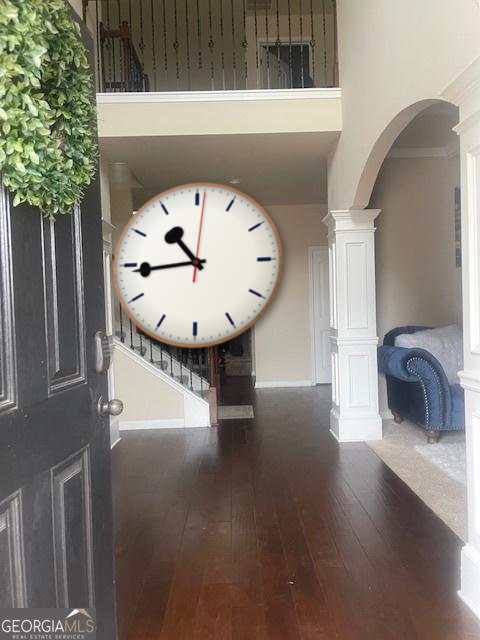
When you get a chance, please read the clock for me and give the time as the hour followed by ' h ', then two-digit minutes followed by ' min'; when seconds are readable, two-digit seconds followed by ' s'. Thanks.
10 h 44 min 01 s
